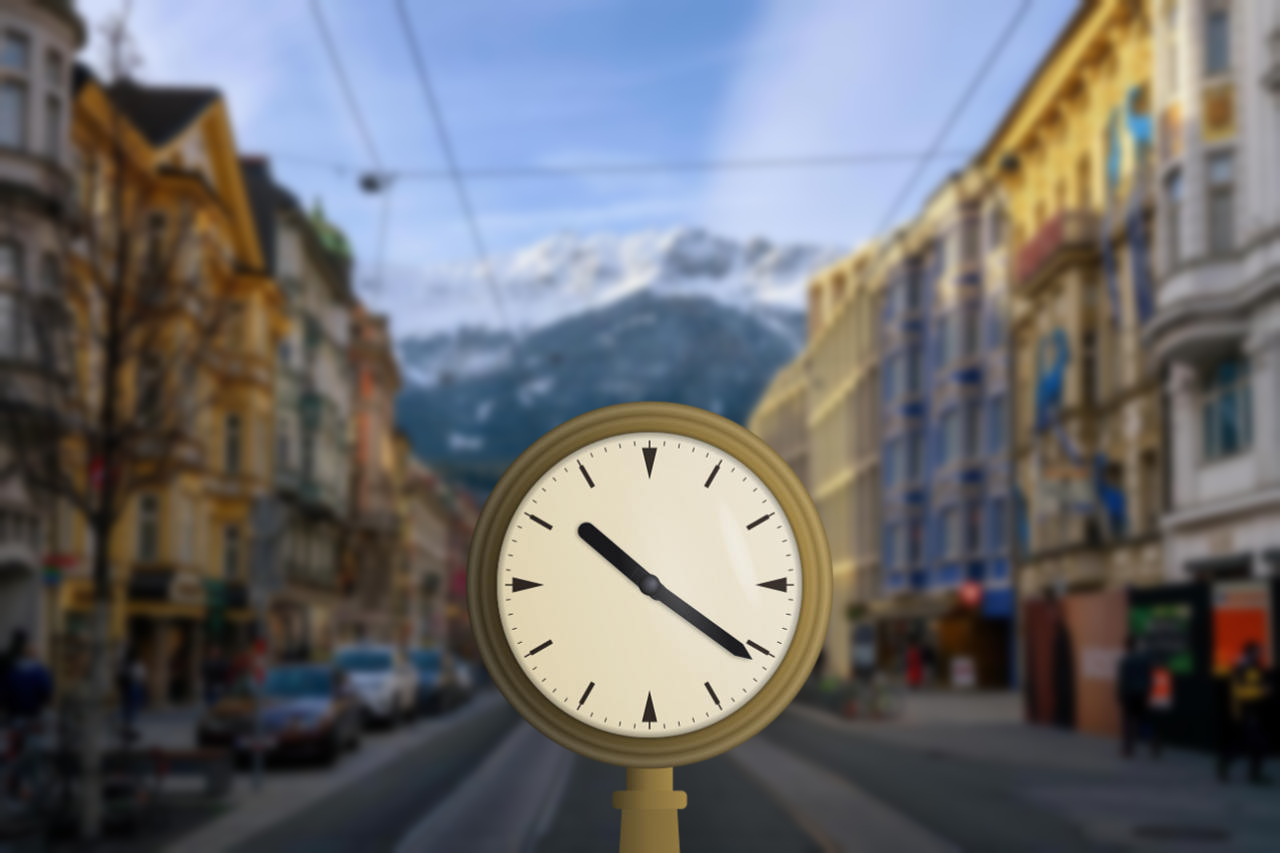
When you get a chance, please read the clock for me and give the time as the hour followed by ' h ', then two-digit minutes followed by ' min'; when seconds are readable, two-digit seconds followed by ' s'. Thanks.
10 h 21 min
